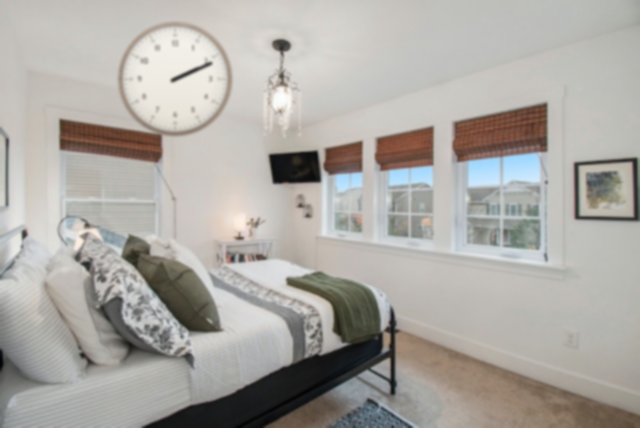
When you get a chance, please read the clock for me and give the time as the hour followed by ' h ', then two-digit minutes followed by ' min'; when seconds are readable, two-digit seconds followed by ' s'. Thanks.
2 h 11 min
